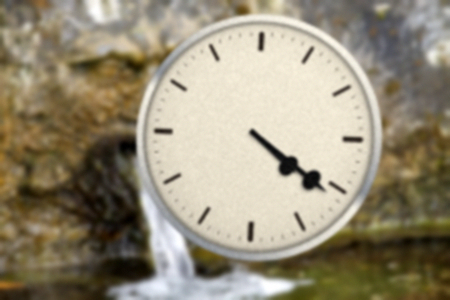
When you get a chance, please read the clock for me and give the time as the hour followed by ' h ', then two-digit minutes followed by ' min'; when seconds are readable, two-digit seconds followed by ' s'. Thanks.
4 h 21 min
